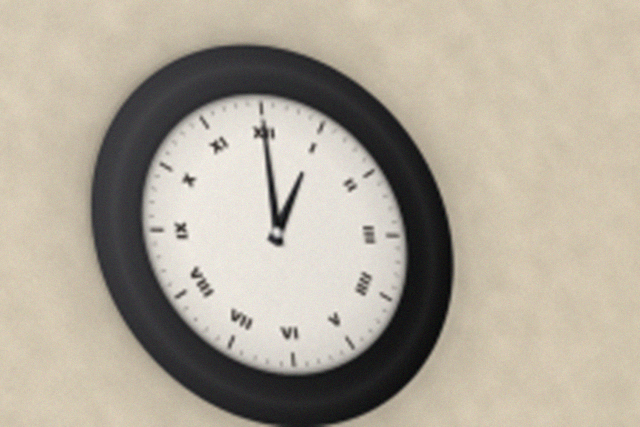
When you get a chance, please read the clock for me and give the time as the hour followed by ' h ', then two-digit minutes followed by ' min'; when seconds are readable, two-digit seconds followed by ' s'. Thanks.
1 h 00 min
